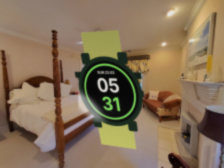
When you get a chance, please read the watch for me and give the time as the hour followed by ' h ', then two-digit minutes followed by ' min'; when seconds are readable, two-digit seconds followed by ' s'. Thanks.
5 h 31 min
